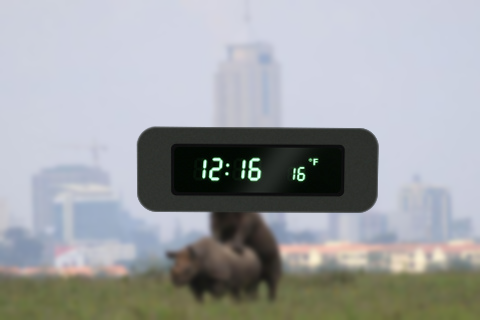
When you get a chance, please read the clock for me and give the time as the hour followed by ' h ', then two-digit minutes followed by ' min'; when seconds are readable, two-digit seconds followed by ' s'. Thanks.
12 h 16 min
